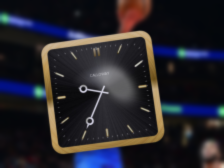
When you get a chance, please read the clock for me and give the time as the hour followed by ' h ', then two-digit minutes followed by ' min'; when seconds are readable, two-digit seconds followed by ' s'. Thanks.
9 h 35 min
